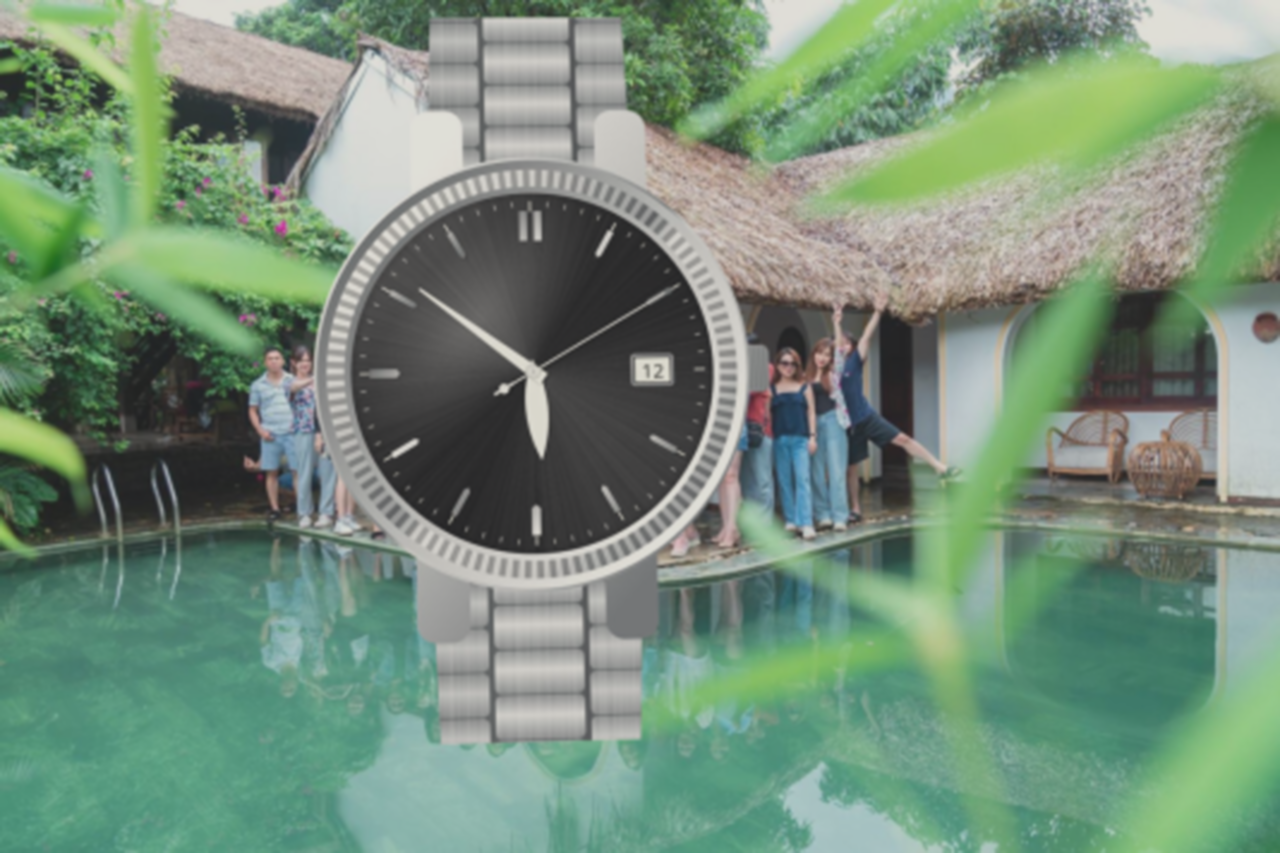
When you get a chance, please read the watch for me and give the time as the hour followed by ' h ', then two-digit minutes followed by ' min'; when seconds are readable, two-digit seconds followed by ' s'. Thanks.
5 h 51 min 10 s
